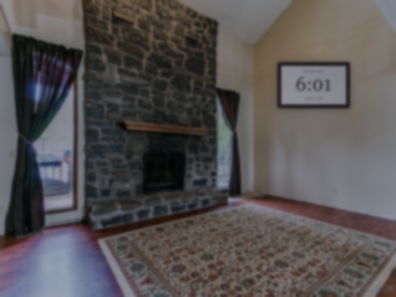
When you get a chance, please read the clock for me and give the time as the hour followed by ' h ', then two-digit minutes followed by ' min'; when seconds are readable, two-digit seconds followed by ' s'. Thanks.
6 h 01 min
